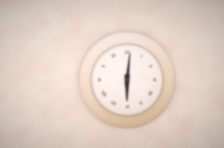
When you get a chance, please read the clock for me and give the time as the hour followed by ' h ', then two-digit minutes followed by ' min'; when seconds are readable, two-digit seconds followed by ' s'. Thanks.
6 h 01 min
